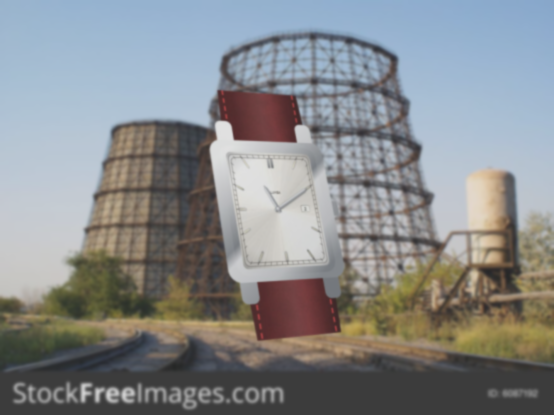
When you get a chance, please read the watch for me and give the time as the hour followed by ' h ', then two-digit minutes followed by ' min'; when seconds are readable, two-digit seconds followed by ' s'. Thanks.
11 h 10 min
